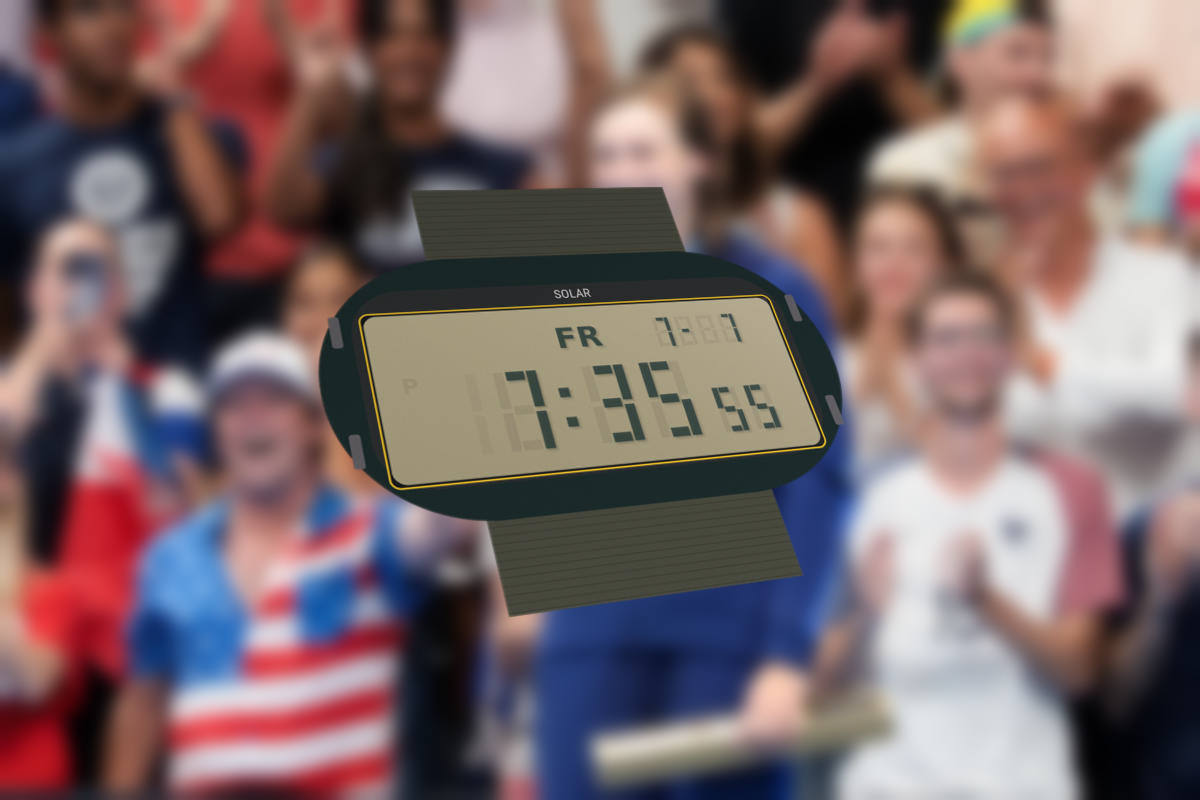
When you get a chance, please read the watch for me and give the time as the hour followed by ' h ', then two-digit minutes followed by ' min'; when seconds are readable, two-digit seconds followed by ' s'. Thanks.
7 h 35 min 55 s
